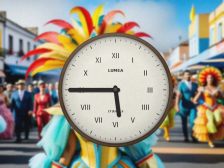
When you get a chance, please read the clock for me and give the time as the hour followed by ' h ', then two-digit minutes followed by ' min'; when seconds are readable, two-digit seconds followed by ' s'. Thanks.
5 h 45 min
